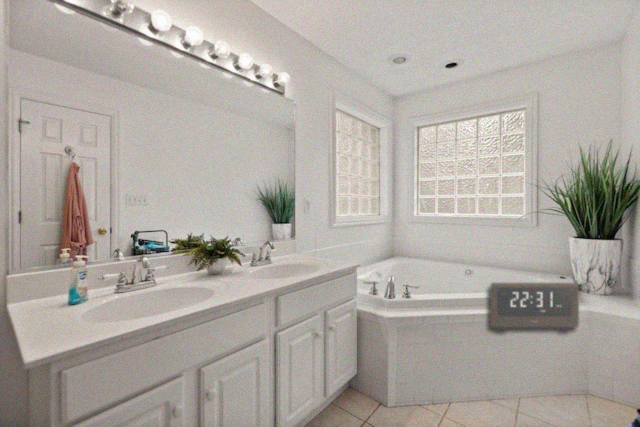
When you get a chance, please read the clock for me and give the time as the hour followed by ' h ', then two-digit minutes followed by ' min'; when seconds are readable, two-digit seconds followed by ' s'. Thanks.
22 h 31 min
